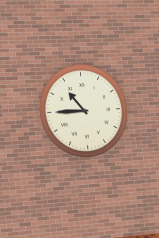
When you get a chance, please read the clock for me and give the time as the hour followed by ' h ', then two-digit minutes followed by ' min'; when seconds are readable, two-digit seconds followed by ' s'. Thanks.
10 h 45 min
